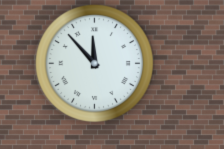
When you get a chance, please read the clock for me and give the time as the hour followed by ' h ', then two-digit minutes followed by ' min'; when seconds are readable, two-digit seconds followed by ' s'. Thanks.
11 h 53 min
